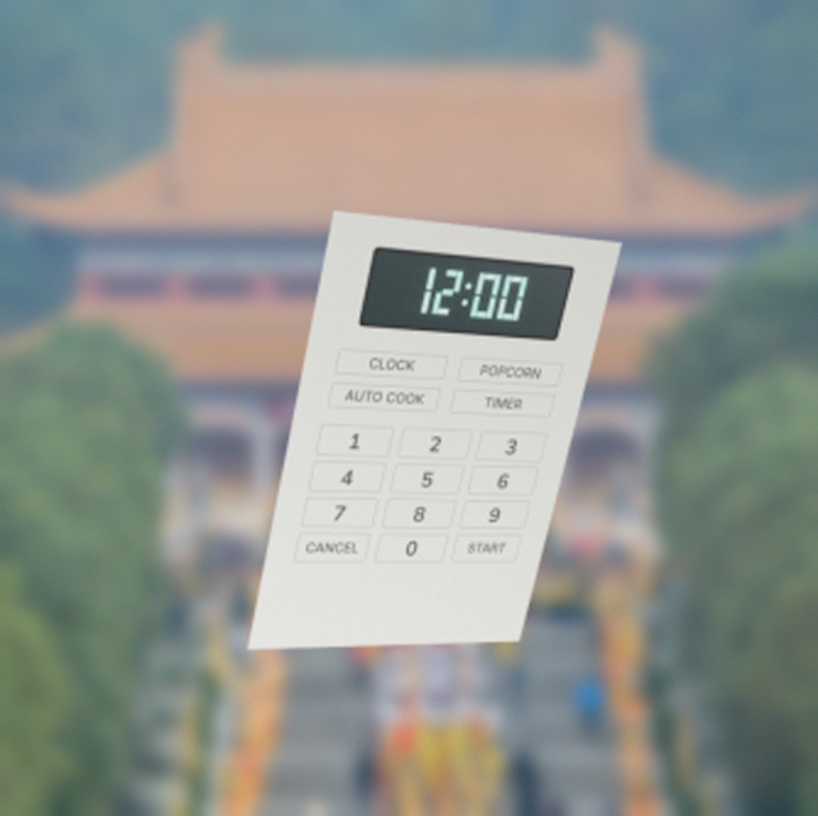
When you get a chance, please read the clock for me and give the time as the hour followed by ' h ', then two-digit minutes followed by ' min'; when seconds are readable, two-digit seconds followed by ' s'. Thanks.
12 h 00 min
